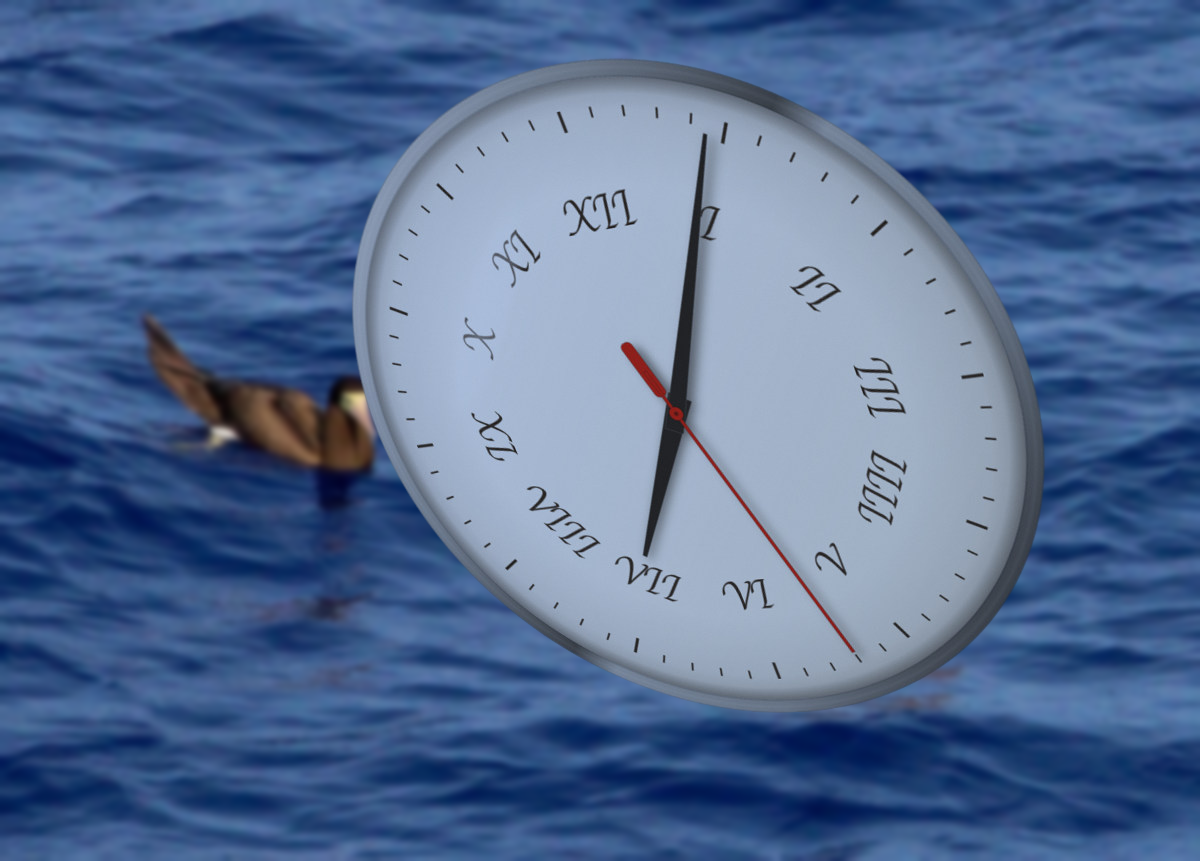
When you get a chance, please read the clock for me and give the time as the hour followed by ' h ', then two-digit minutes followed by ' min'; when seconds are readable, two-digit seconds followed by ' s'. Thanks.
7 h 04 min 27 s
